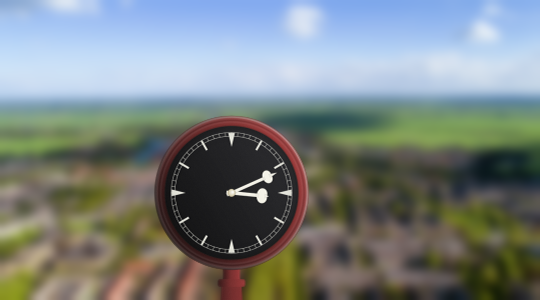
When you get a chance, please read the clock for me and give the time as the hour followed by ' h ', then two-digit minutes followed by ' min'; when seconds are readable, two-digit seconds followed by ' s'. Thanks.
3 h 11 min
